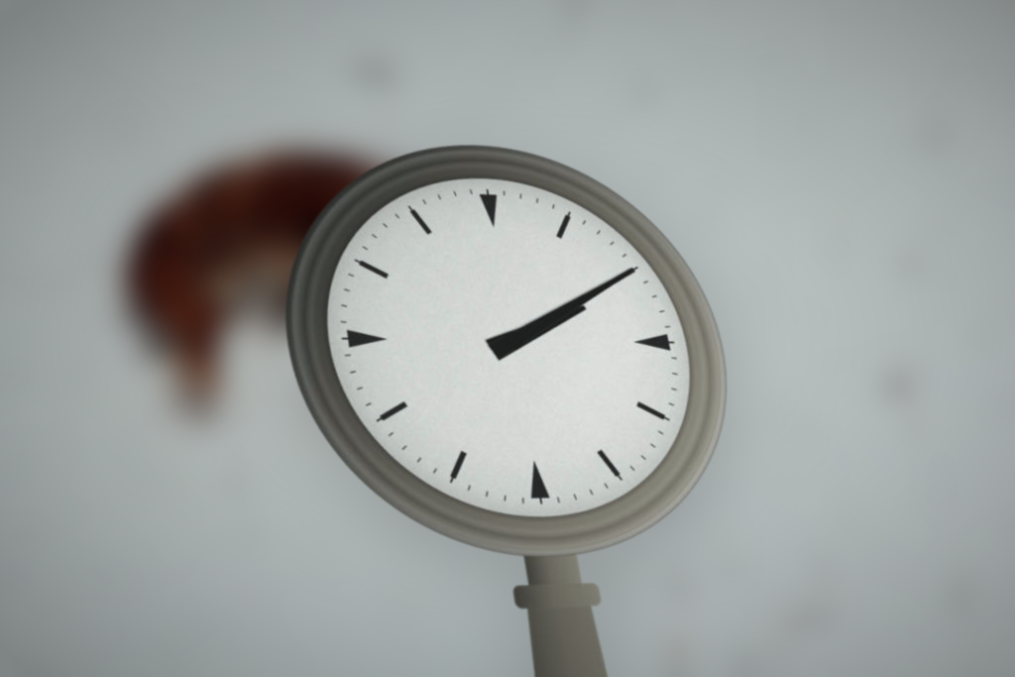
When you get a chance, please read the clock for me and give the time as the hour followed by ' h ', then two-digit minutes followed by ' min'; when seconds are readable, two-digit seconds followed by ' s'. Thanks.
2 h 10 min
